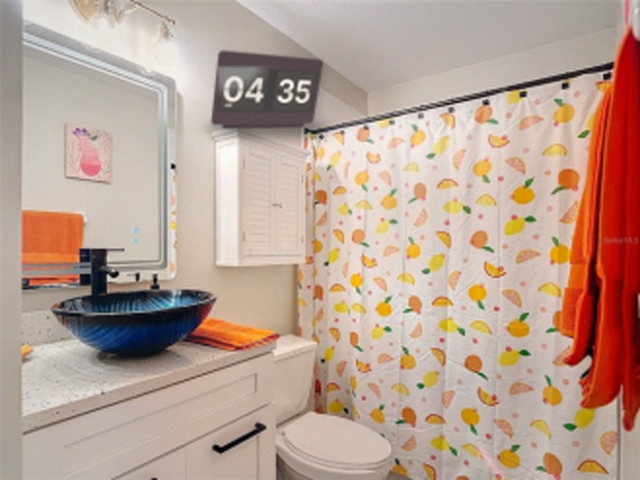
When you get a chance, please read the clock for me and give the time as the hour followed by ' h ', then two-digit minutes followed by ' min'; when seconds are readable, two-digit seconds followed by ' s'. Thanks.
4 h 35 min
